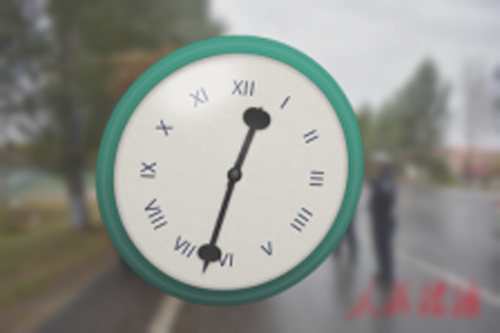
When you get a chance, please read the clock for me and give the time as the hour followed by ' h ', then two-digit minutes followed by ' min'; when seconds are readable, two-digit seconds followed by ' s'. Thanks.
12 h 32 min
